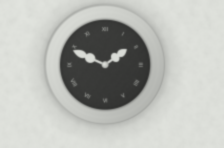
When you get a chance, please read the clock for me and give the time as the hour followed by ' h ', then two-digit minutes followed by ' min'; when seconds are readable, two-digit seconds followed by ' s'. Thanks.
1 h 49 min
